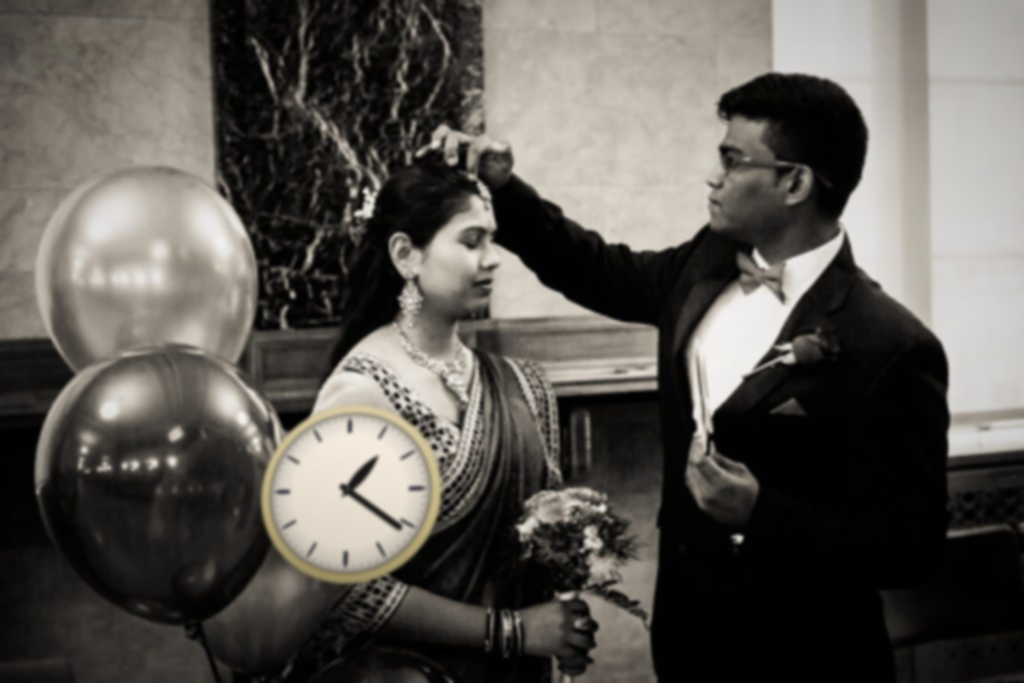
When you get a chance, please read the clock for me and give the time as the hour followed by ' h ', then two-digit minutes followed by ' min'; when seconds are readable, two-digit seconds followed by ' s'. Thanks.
1 h 21 min
